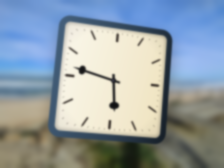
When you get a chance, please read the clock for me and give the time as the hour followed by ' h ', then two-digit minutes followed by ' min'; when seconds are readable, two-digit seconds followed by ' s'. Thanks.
5 h 47 min
